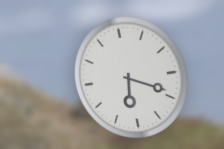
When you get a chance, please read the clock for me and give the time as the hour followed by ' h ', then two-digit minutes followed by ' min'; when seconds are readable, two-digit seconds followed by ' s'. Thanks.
6 h 19 min
